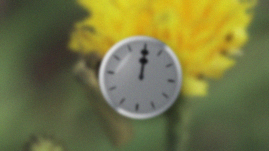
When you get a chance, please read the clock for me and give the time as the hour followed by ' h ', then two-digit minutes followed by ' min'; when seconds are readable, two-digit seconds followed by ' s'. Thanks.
12 h 00 min
